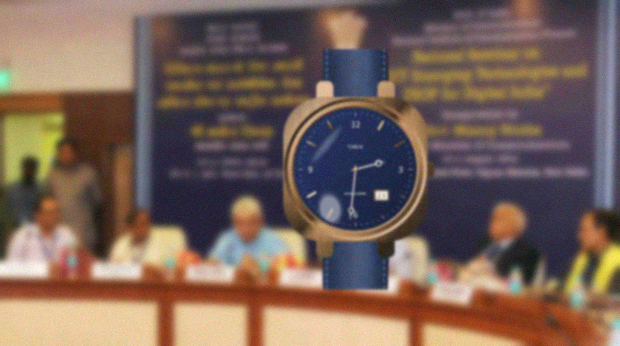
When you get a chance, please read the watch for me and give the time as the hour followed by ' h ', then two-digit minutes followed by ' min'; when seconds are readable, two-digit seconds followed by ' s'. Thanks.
2 h 31 min
